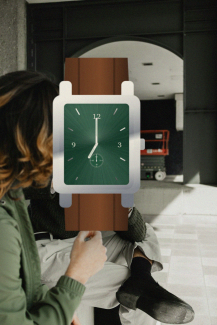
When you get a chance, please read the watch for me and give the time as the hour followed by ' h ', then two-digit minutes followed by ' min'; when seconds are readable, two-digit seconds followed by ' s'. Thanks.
7 h 00 min
